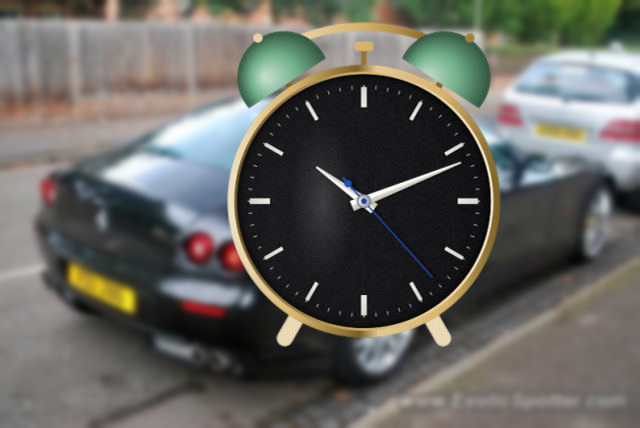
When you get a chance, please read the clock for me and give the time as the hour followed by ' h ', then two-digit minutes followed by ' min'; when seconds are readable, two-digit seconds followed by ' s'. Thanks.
10 h 11 min 23 s
